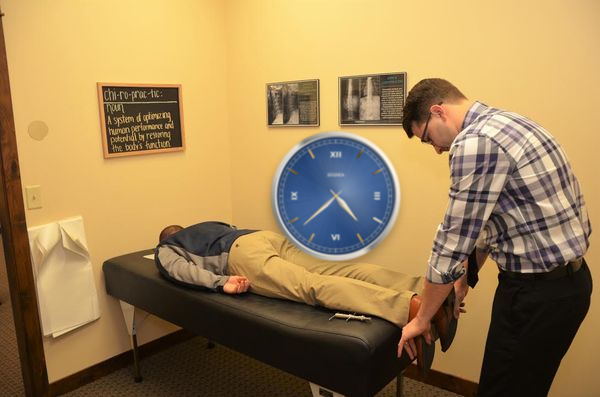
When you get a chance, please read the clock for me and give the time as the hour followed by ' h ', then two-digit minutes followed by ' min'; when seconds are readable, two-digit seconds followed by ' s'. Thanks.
4 h 38 min
